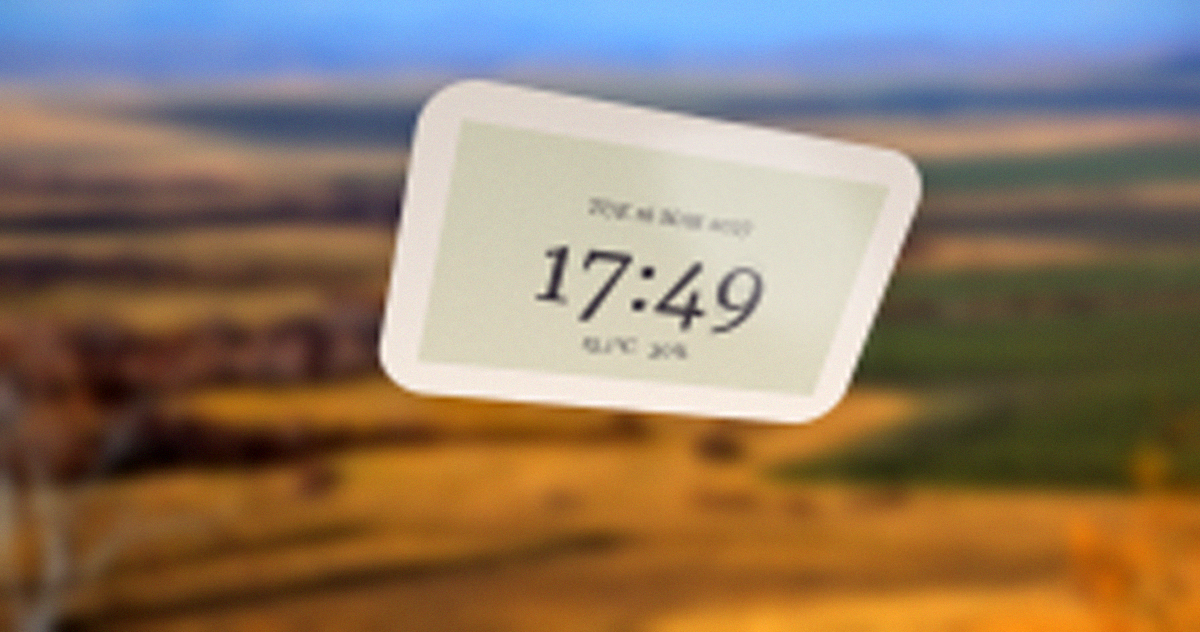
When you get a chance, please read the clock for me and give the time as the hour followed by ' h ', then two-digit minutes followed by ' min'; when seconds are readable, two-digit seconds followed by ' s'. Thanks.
17 h 49 min
